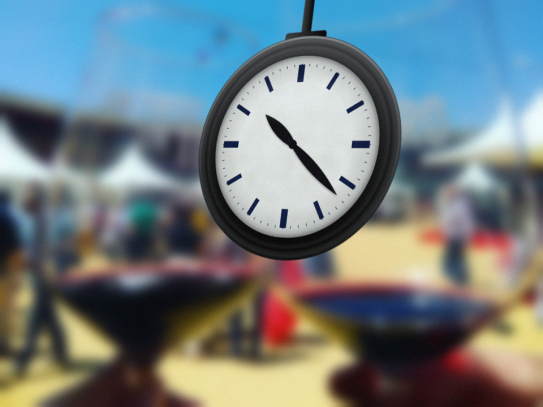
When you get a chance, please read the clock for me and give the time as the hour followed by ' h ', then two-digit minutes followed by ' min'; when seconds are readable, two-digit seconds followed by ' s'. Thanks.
10 h 22 min
